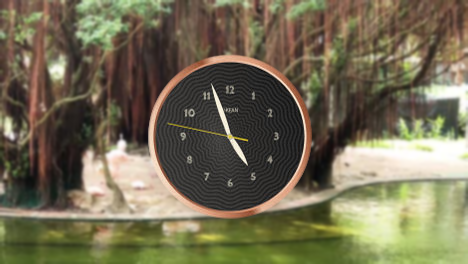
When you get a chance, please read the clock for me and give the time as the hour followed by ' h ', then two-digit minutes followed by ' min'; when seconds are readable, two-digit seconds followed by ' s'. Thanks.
4 h 56 min 47 s
